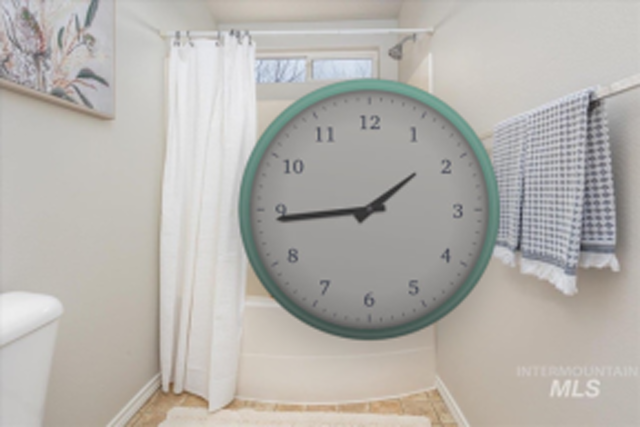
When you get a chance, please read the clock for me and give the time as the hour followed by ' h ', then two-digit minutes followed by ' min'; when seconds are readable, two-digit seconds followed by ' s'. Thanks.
1 h 44 min
